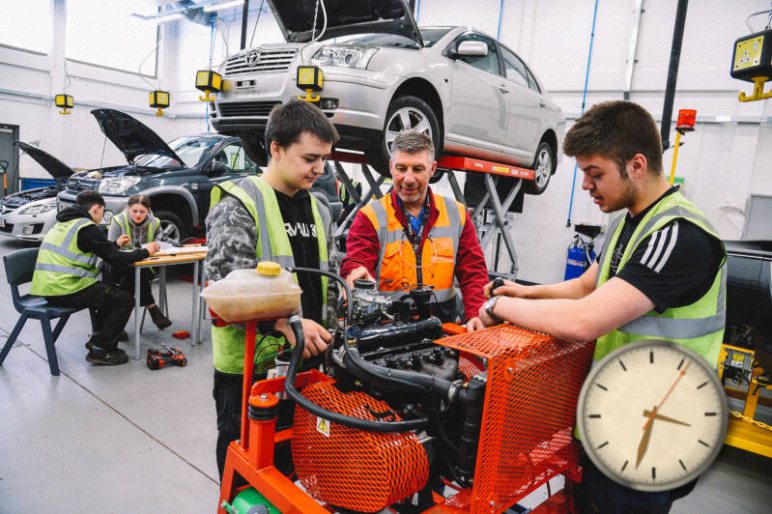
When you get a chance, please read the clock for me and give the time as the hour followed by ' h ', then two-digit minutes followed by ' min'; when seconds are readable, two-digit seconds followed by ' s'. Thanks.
3 h 33 min 06 s
